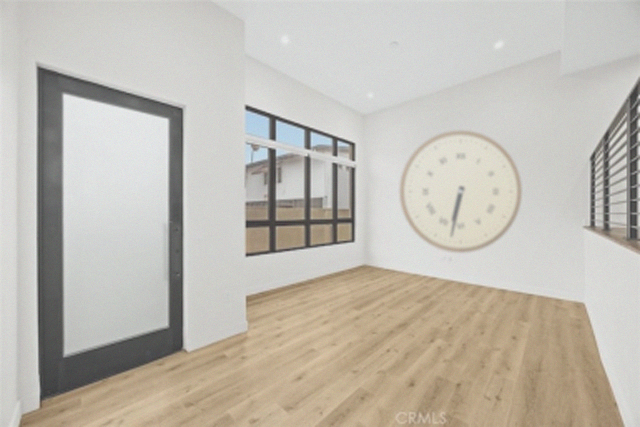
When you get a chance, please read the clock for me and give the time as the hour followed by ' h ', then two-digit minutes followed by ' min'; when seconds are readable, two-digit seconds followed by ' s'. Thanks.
6 h 32 min
